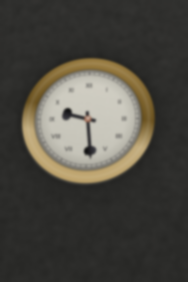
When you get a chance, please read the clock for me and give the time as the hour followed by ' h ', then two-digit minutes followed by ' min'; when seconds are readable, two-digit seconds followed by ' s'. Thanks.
9 h 29 min
